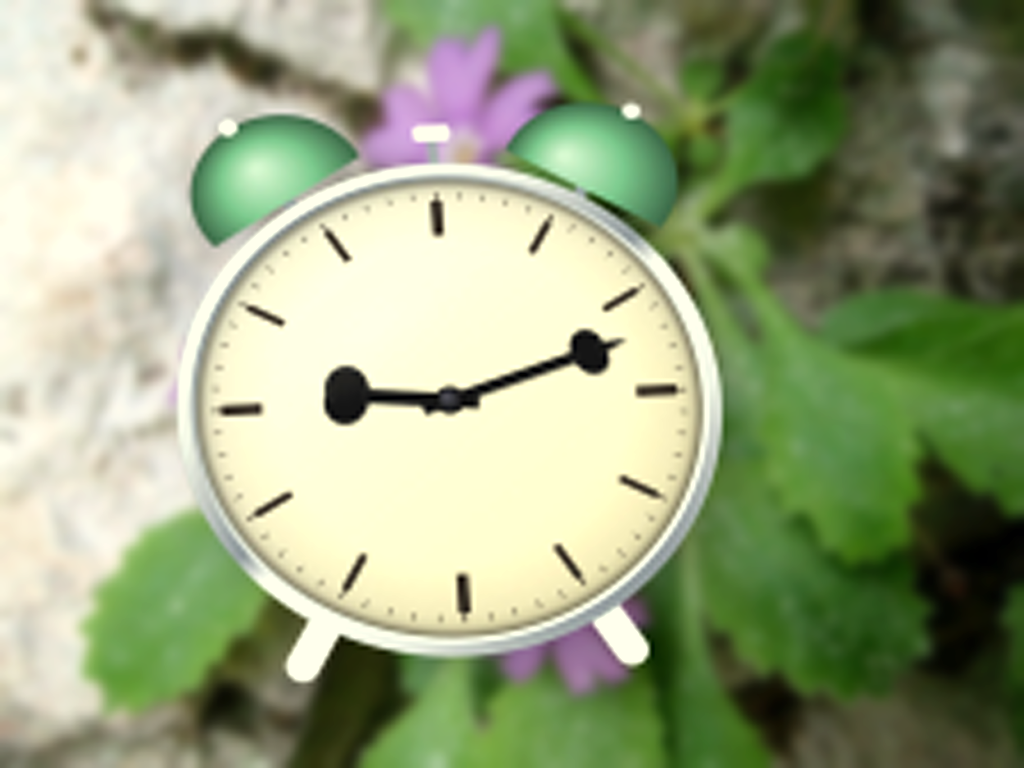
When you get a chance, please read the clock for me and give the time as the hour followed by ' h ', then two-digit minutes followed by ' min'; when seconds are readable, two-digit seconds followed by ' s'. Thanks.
9 h 12 min
